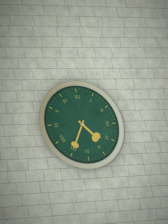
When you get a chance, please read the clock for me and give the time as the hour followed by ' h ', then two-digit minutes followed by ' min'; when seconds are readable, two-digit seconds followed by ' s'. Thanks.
4 h 35 min
